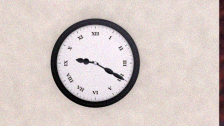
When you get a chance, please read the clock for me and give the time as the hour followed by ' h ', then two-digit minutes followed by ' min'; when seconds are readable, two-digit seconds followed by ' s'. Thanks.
9 h 20 min
